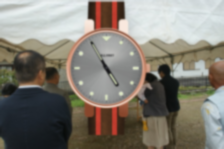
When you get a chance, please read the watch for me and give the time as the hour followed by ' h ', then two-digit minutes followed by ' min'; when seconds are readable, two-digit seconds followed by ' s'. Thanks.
4 h 55 min
